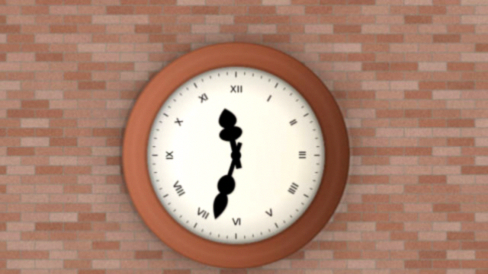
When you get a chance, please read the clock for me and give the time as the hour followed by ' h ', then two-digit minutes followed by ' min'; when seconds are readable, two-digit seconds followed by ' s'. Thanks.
11 h 33 min
